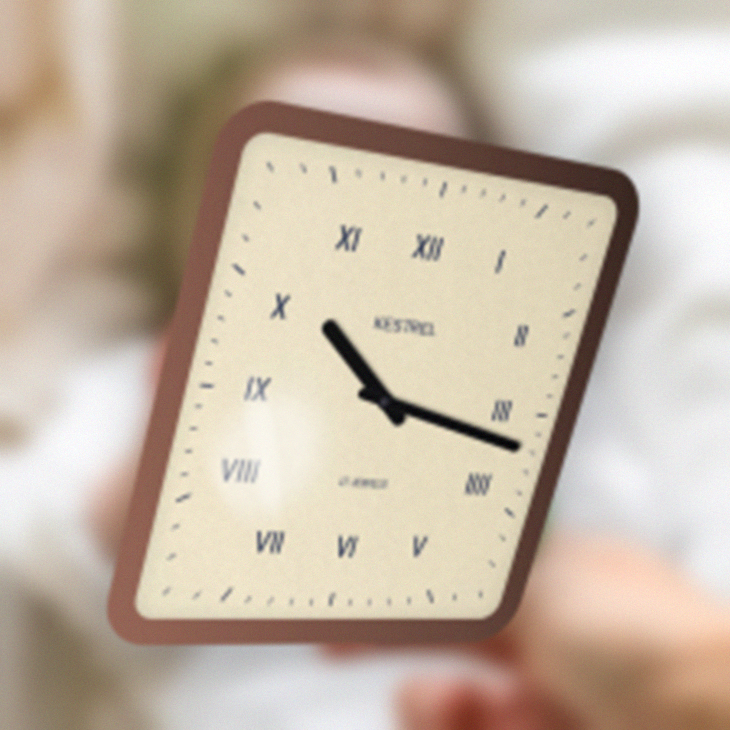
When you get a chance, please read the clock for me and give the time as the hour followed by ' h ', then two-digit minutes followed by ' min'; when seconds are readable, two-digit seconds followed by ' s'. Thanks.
10 h 17 min
